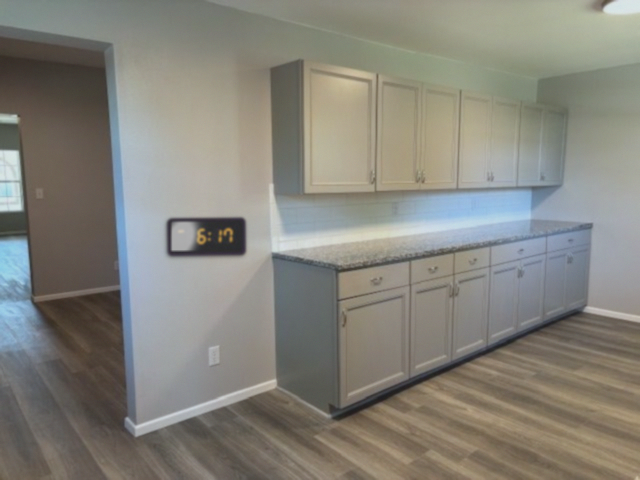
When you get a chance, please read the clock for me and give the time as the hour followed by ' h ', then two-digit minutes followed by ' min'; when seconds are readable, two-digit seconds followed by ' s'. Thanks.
6 h 17 min
